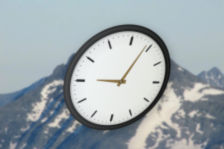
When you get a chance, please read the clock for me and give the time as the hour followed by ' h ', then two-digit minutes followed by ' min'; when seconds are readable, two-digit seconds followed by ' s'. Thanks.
9 h 04 min
